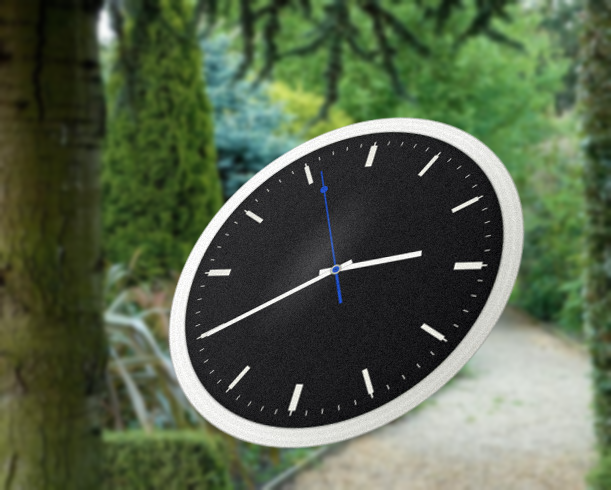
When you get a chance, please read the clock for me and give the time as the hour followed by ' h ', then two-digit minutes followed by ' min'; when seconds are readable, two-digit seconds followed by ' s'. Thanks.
2 h 39 min 56 s
